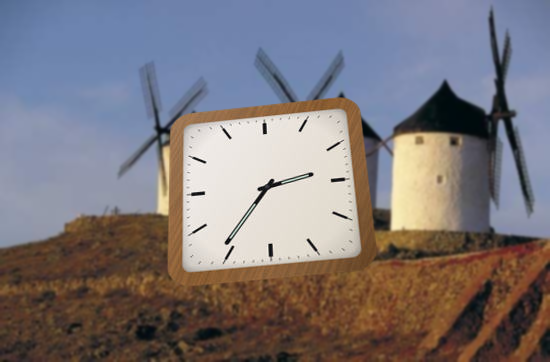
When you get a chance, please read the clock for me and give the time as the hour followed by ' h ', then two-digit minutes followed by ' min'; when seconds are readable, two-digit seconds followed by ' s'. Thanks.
2 h 36 min
